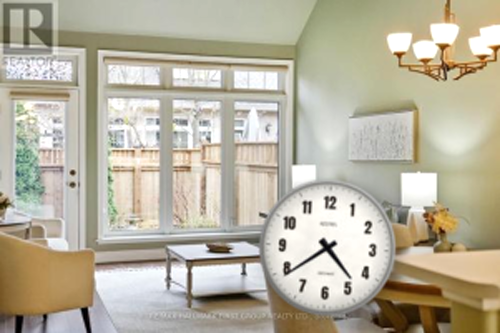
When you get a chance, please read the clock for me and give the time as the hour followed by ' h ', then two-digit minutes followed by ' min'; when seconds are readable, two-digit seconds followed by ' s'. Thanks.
4 h 39 min
